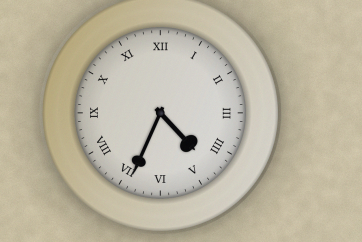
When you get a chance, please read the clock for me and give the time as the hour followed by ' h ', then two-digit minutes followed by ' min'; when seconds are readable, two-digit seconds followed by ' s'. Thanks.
4 h 34 min
